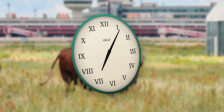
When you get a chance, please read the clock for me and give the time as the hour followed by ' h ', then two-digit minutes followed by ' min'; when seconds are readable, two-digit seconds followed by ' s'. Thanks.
7 h 06 min
